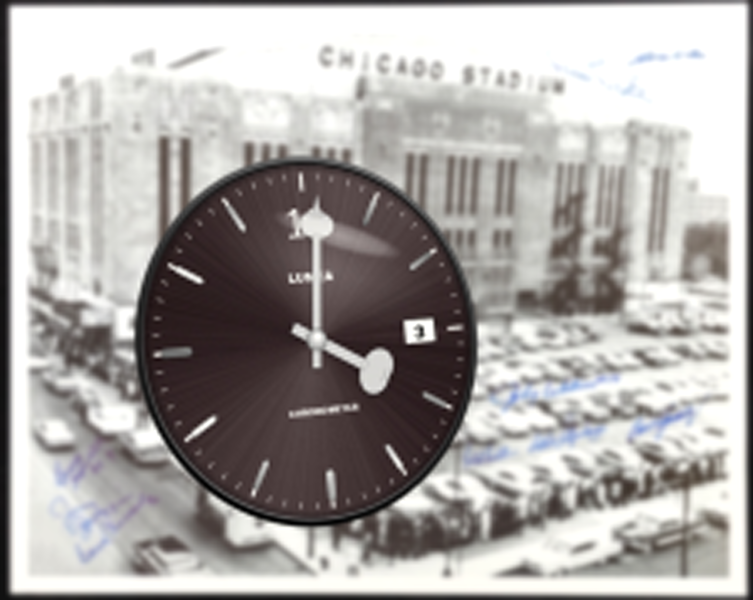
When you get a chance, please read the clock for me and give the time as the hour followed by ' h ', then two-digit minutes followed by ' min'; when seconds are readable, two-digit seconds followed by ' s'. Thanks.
4 h 01 min
